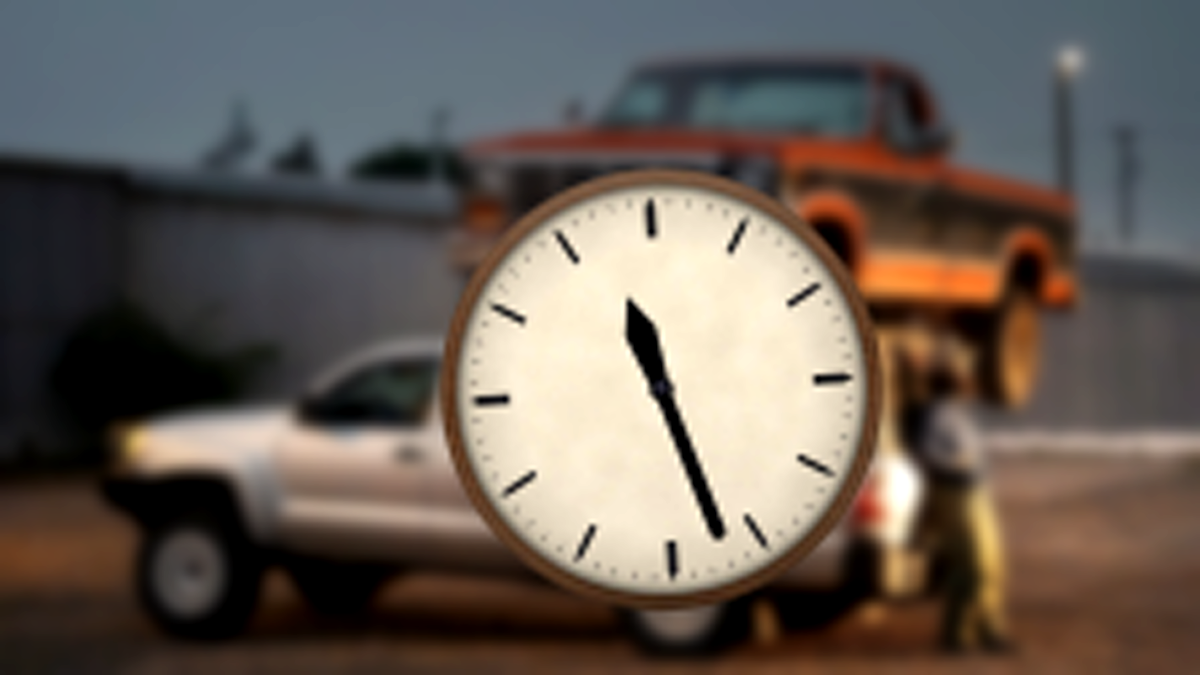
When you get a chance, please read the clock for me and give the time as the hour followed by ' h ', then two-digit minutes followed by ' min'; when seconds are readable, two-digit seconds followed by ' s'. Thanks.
11 h 27 min
